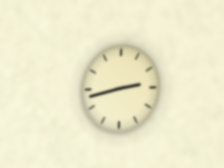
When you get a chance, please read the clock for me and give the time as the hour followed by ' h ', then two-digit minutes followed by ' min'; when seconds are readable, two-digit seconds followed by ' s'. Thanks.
2 h 43 min
